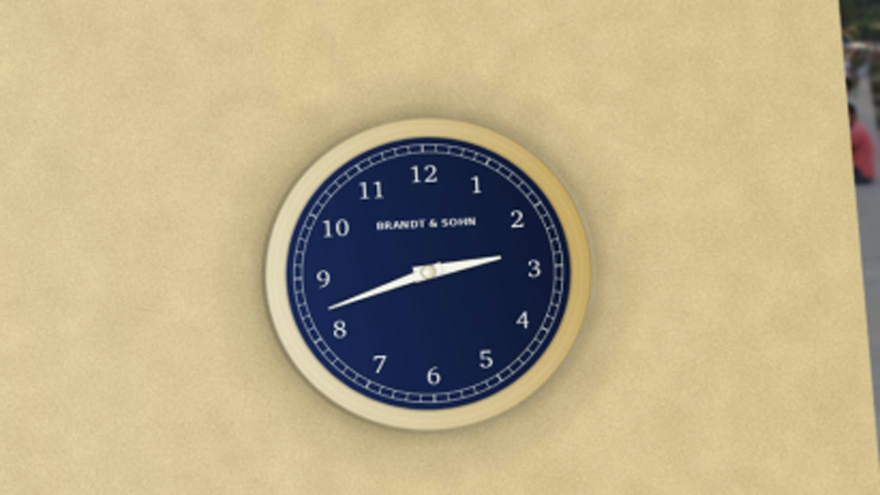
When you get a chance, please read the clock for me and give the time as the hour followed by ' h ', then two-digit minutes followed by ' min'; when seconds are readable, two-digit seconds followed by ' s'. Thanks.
2 h 42 min
